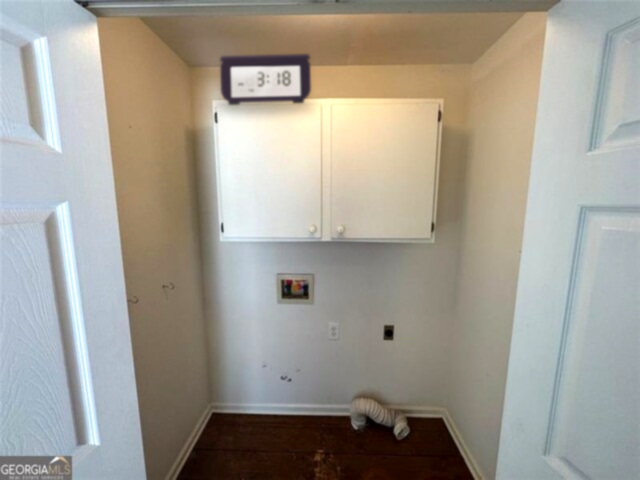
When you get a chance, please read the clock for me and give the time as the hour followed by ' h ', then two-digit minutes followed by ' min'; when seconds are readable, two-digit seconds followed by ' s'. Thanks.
3 h 18 min
